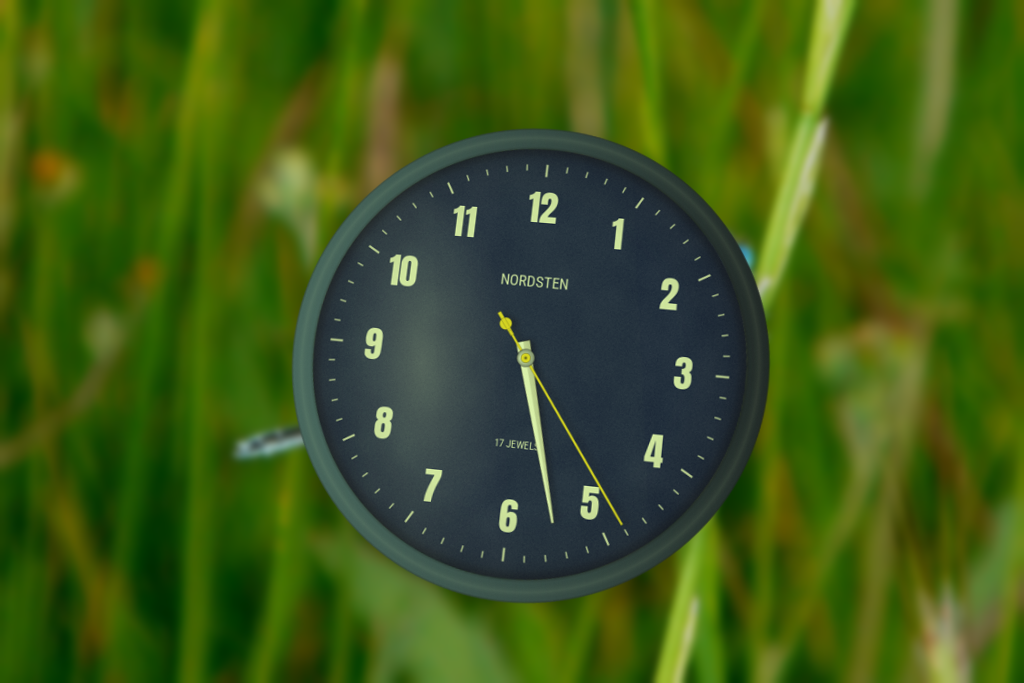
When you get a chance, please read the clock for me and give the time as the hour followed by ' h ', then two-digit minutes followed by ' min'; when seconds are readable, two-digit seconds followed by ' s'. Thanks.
5 h 27 min 24 s
